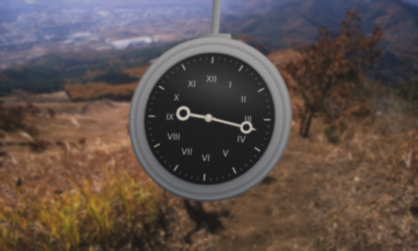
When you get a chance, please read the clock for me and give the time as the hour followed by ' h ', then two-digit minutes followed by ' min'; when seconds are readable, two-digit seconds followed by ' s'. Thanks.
9 h 17 min
